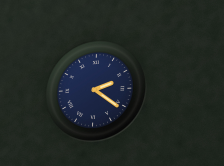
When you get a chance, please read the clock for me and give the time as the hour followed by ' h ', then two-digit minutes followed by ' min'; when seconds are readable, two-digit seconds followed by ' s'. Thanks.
2 h 21 min
